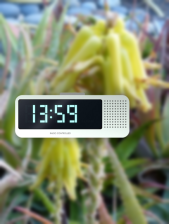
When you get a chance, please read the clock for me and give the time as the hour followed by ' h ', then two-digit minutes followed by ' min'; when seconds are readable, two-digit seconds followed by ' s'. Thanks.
13 h 59 min
